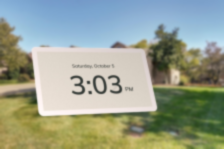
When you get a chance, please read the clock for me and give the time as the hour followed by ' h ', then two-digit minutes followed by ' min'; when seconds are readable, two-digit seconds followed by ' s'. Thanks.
3 h 03 min
